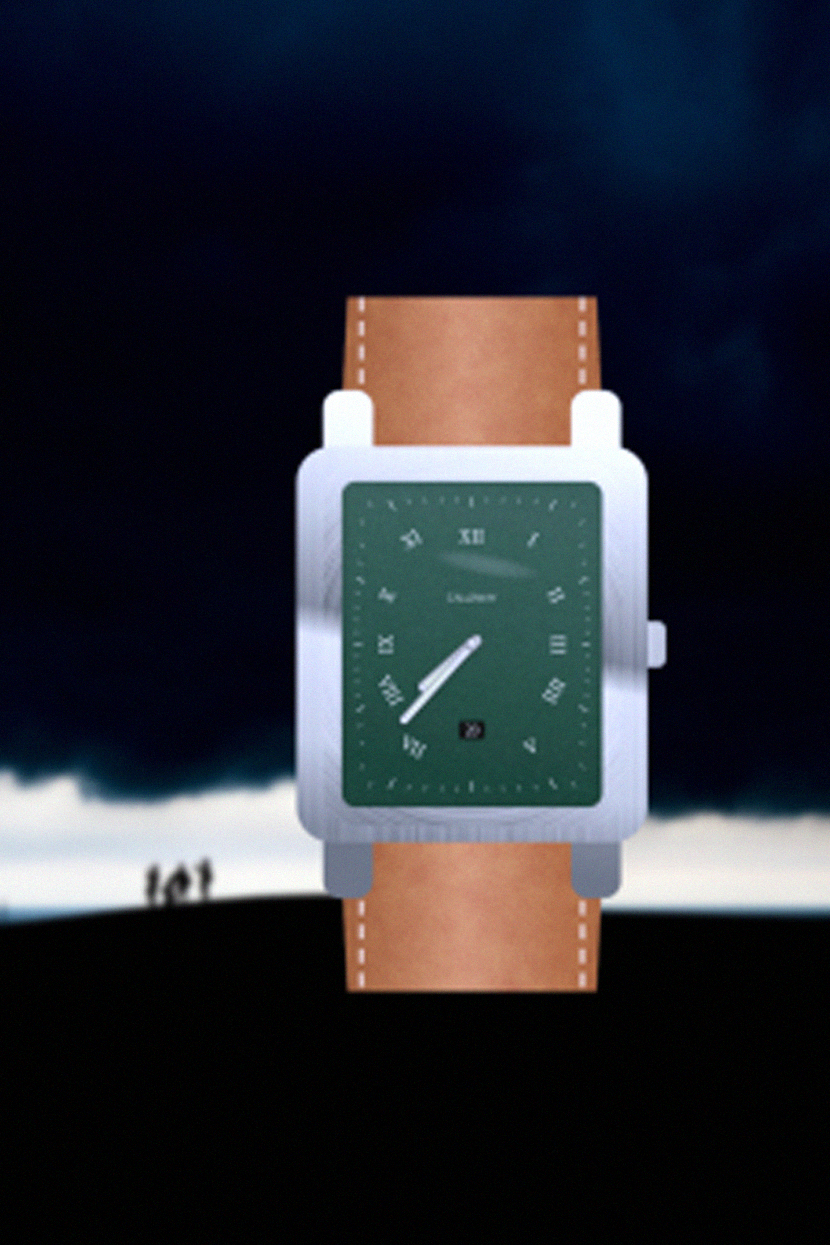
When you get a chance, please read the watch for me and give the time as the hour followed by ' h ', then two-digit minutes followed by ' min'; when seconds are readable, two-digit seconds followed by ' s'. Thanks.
7 h 37 min
